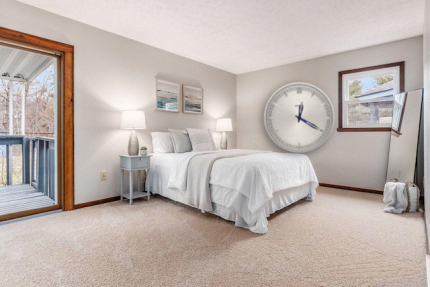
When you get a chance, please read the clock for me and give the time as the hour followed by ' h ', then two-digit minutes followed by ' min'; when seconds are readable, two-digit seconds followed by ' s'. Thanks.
12 h 20 min
